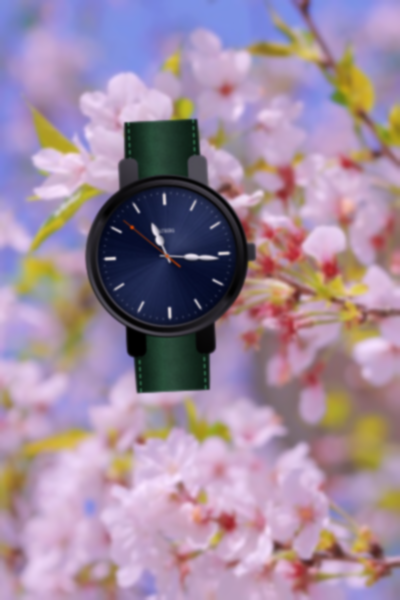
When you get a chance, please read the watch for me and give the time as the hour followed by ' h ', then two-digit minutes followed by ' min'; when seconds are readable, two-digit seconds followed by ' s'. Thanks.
11 h 15 min 52 s
